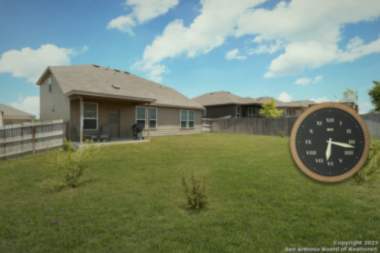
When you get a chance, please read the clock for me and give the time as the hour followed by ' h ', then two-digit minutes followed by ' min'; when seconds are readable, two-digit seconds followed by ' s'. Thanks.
6 h 17 min
